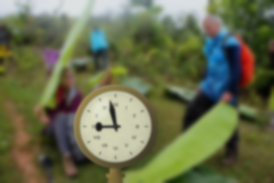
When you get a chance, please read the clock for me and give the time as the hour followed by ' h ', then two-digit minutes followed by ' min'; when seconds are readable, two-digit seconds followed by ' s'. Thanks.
8 h 58 min
